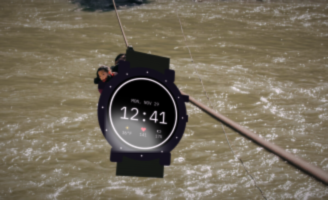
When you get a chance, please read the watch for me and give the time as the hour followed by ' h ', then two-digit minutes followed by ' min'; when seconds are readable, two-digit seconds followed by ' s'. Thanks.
12 h 41 min
